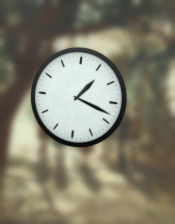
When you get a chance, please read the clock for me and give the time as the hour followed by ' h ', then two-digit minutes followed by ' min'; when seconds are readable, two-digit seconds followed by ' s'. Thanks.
1 h 18 min
